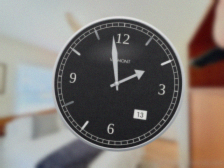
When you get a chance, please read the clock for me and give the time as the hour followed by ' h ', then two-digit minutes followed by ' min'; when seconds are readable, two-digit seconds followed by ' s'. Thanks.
1 h 58 min
